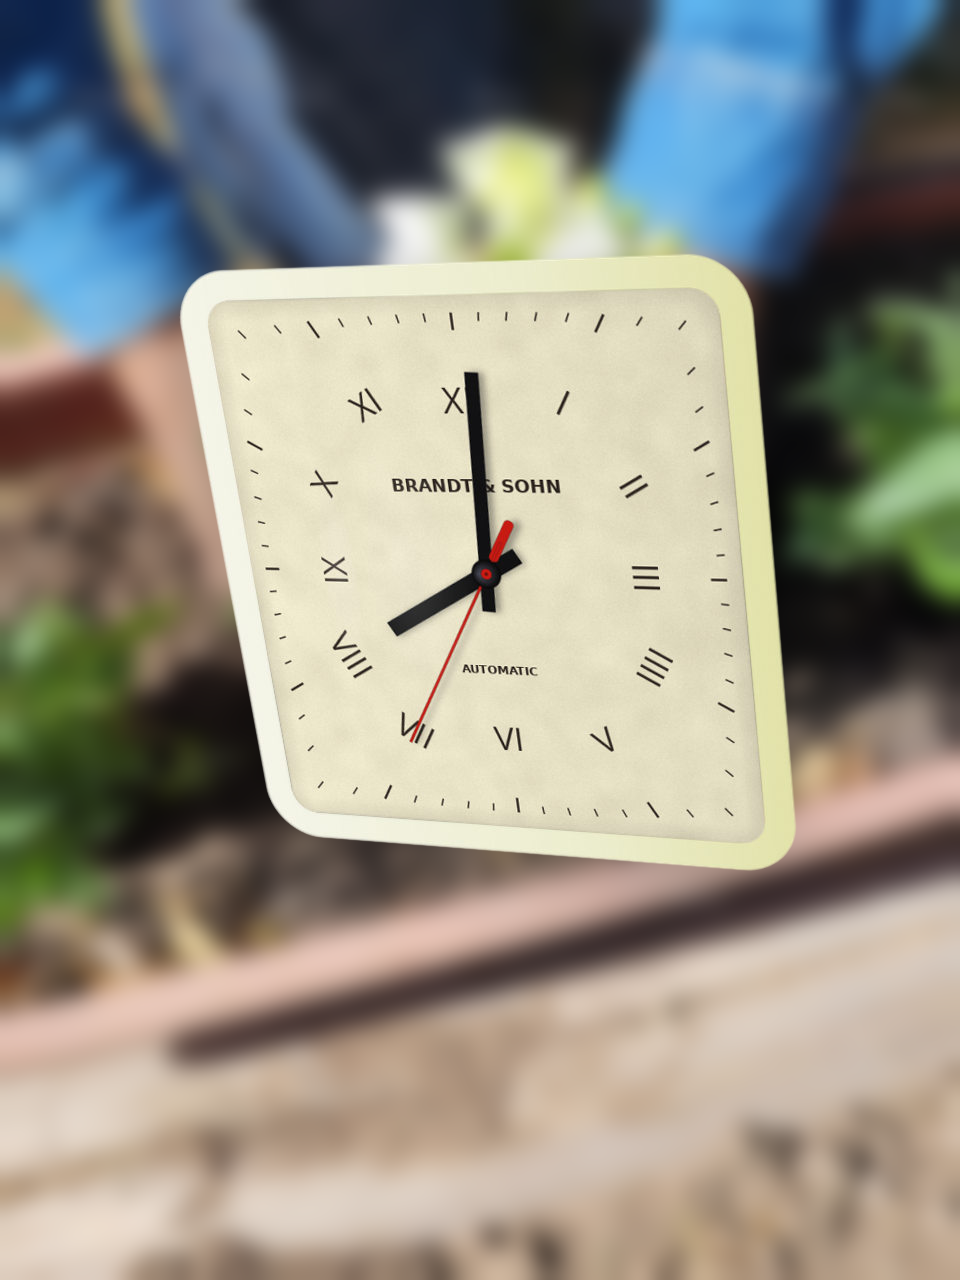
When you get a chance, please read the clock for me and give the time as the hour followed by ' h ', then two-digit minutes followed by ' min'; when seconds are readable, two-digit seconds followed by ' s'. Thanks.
8 h 00 min 35 s
